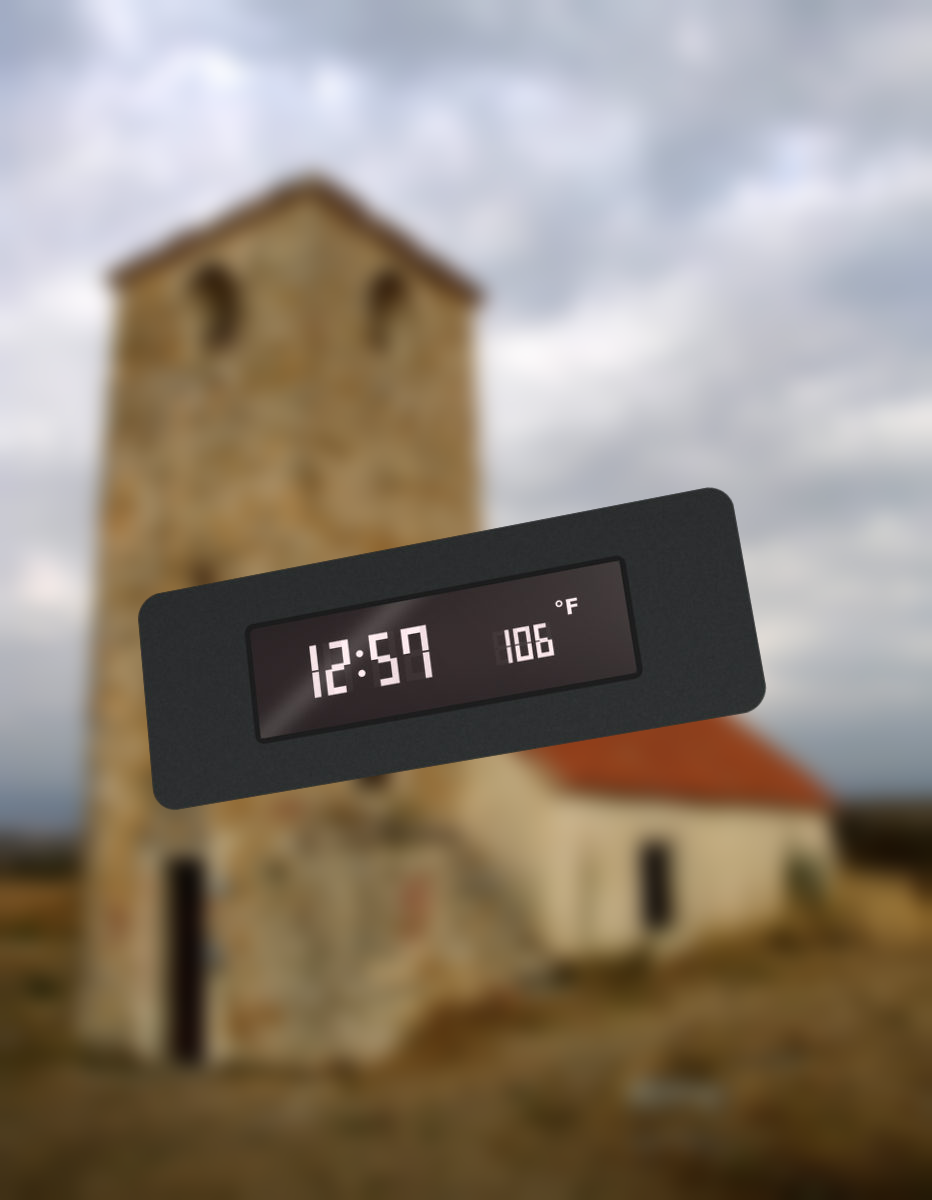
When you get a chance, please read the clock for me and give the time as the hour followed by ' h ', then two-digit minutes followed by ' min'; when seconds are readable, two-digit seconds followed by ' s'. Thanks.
12 h 57 min
